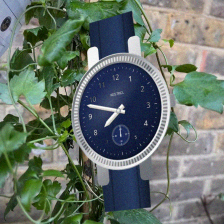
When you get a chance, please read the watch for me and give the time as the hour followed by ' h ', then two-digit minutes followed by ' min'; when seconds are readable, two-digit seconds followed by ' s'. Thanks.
7 h 48 min
